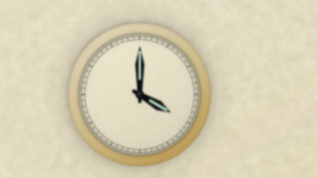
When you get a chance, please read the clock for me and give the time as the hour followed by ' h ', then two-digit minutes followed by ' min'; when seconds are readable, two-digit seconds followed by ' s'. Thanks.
4 h 00 min
